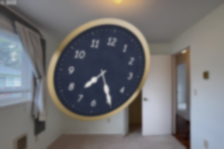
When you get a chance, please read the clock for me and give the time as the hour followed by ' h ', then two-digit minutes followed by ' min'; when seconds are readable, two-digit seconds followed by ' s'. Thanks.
7 h 25 min
